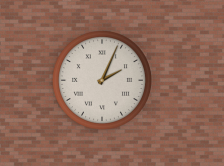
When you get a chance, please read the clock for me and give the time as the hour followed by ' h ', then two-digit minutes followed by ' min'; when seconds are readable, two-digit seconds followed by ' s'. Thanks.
2 h 04 min
